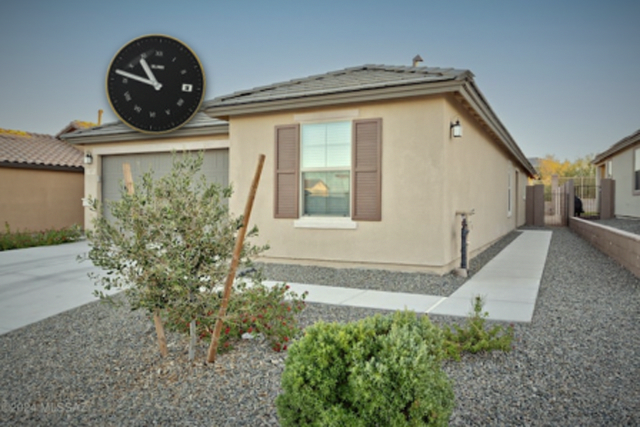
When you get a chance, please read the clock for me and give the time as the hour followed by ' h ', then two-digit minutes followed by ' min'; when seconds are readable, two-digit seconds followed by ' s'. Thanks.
10 h 47 min
